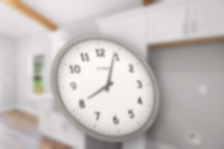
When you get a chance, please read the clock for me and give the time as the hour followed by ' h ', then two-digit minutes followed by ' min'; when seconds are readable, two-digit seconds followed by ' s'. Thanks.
8 h 04 min
